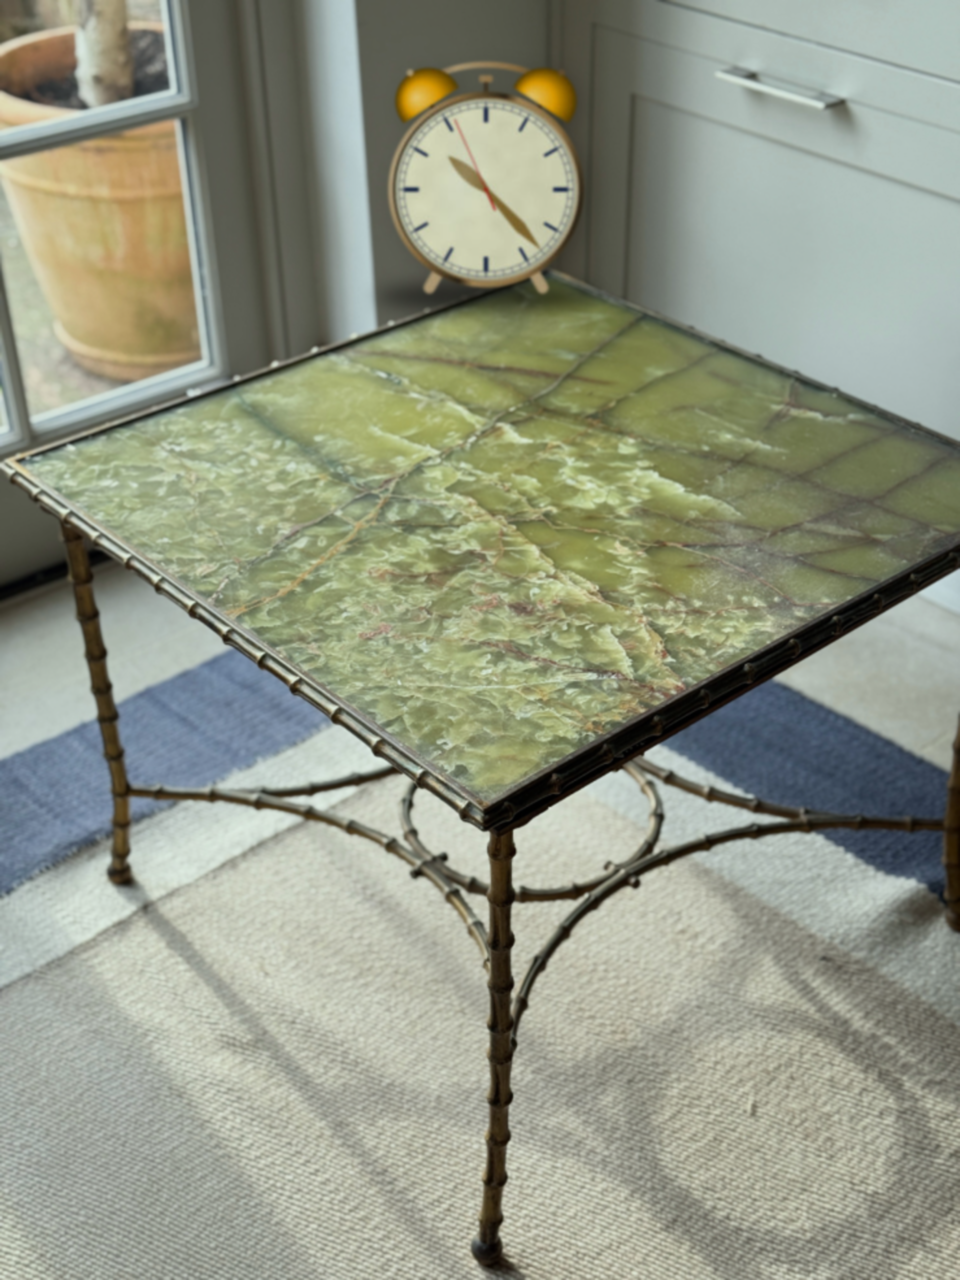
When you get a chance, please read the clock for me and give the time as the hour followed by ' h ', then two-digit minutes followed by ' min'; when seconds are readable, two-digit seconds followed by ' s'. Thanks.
10 h 22 min 56 s
